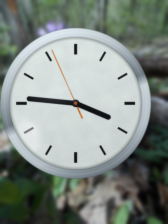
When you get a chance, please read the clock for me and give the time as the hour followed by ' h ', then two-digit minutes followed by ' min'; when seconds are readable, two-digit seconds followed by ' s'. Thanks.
3 h 45 min 56 s
